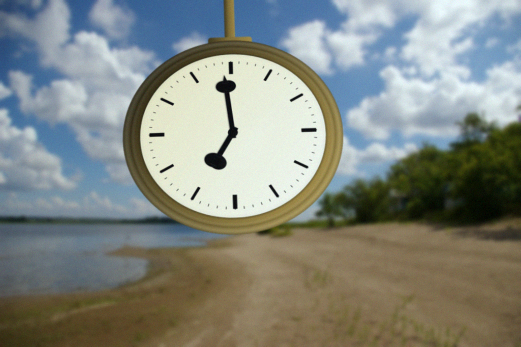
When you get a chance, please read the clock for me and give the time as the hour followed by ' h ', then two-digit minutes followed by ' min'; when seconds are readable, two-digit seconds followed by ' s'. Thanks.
6 h 59 min
